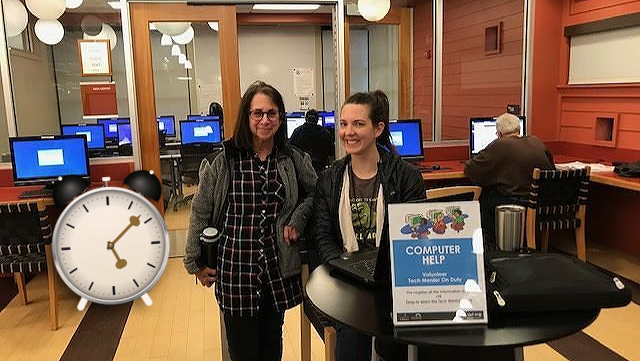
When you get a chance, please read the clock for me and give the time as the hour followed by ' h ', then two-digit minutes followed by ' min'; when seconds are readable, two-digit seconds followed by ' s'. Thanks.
5 h 08 min
